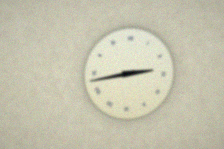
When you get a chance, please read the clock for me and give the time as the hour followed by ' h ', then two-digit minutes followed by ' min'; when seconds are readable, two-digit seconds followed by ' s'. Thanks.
2 h 43 min
